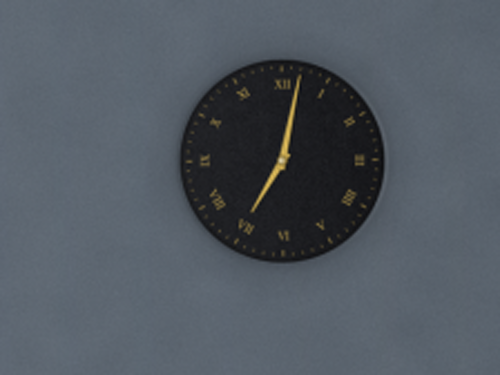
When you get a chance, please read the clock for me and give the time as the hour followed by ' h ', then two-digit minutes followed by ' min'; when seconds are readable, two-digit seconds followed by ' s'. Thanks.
7 h 02 min
